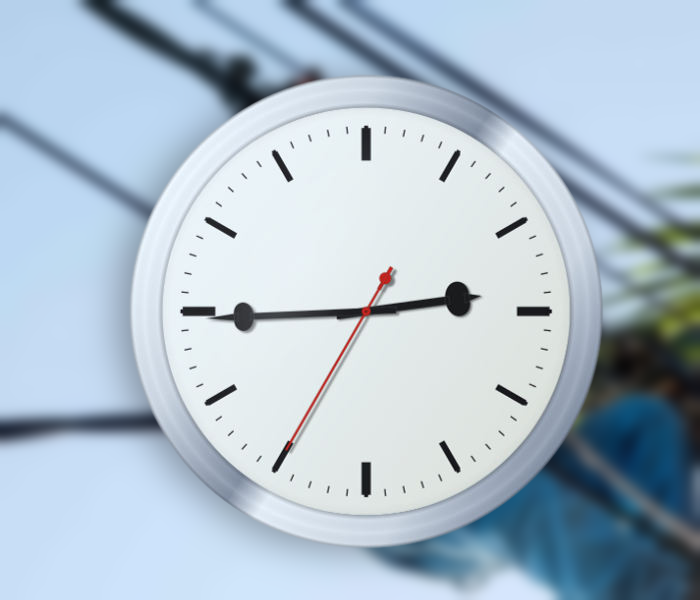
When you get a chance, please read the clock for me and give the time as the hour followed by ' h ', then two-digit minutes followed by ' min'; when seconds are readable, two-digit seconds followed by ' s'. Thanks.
2 h 44 min 35 s
